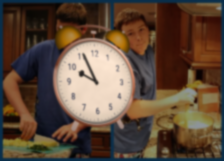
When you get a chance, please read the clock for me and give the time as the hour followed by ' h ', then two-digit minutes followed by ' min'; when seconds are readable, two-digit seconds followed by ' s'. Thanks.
9 h 56 min
